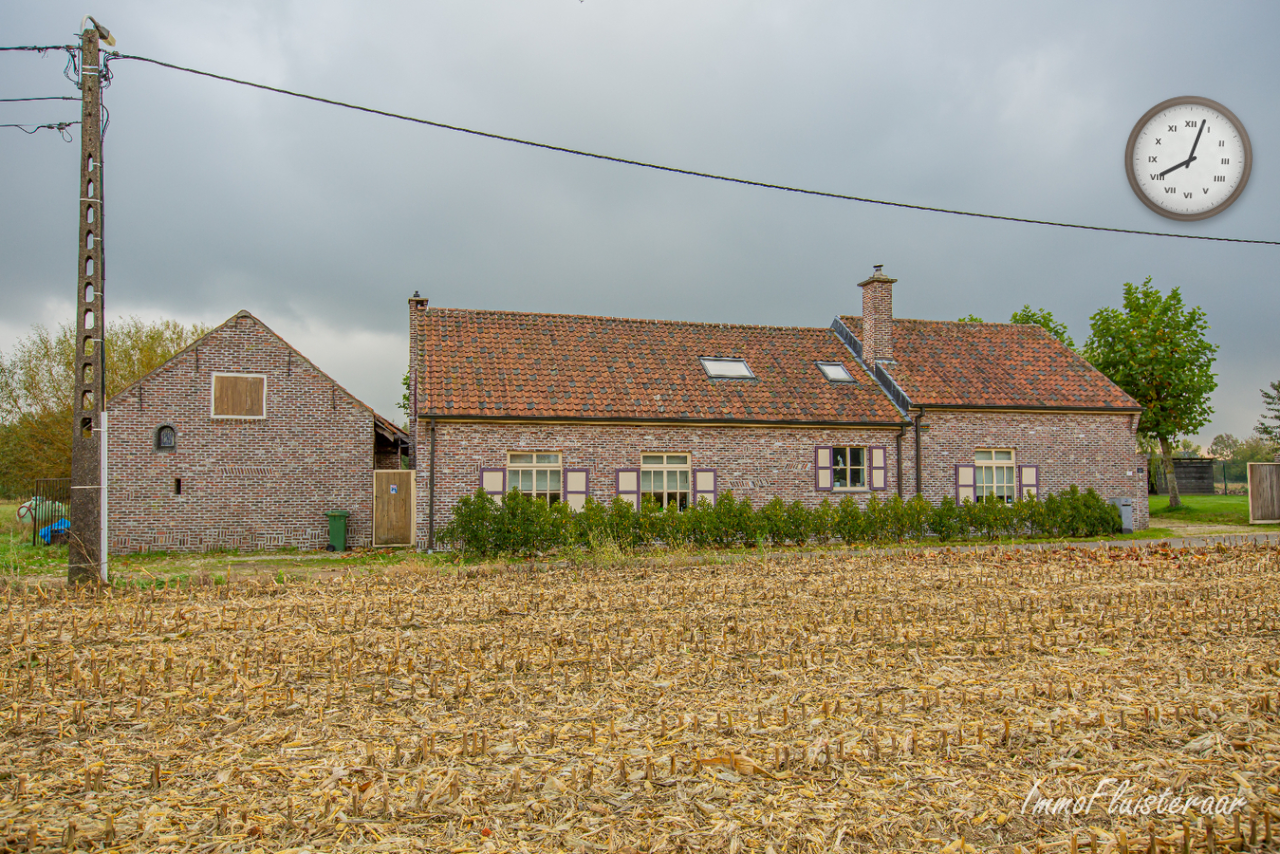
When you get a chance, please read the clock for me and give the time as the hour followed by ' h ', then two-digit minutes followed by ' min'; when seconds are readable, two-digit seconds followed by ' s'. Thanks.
8 h 03 min
